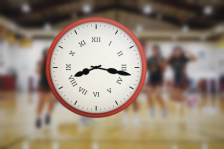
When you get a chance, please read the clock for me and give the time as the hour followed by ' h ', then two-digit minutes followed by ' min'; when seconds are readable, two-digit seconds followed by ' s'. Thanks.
8 h 17 min
